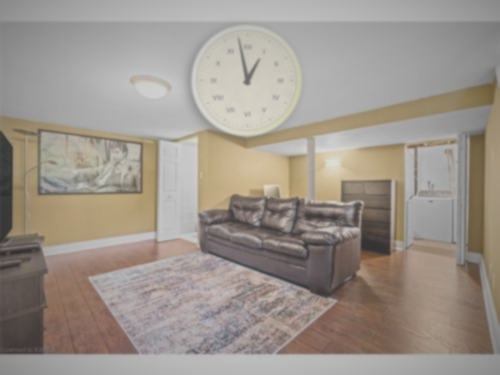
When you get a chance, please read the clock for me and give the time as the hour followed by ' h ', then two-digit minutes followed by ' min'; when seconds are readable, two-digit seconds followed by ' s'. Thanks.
12 h 58 min
